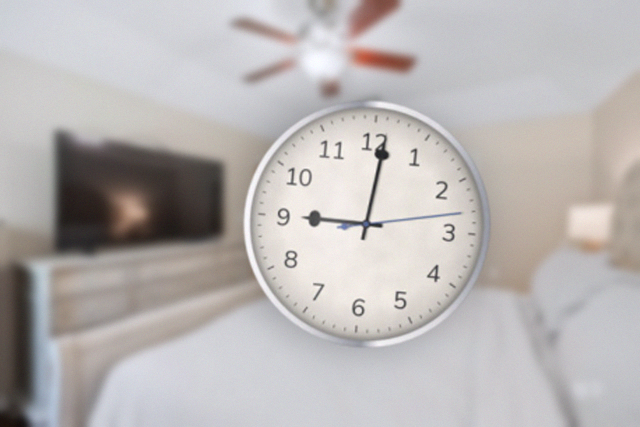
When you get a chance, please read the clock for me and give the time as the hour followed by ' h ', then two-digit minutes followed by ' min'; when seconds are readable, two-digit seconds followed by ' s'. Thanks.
9 h 01 min 13 s
